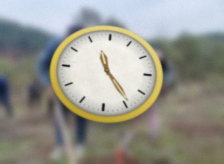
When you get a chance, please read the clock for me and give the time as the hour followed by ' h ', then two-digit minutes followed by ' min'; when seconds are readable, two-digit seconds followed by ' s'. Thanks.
11 h 24 min
